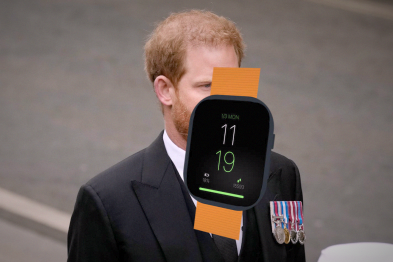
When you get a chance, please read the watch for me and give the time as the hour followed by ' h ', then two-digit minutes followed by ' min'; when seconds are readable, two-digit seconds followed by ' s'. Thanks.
11 h 19 min
